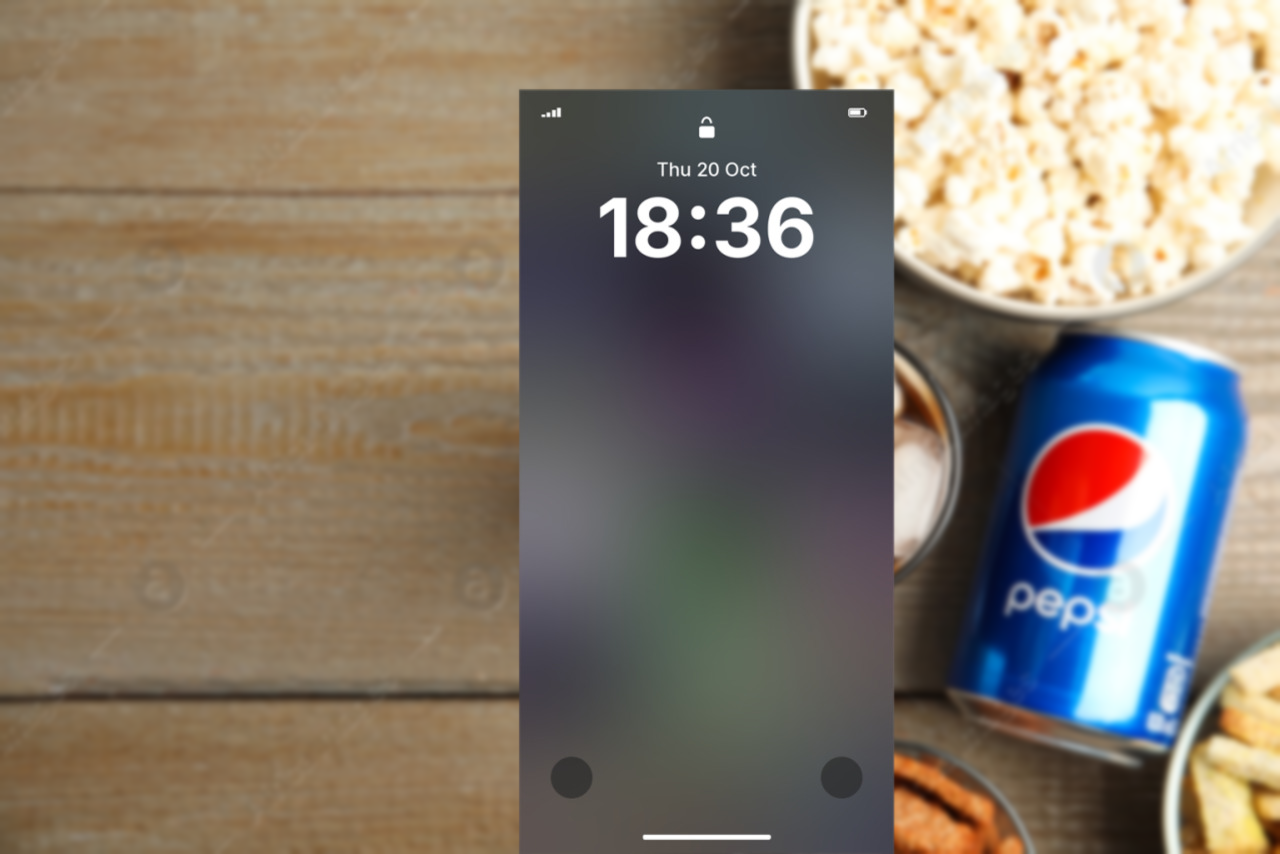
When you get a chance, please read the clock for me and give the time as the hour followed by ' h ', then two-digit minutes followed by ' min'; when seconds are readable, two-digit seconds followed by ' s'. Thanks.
18 h 36 min
